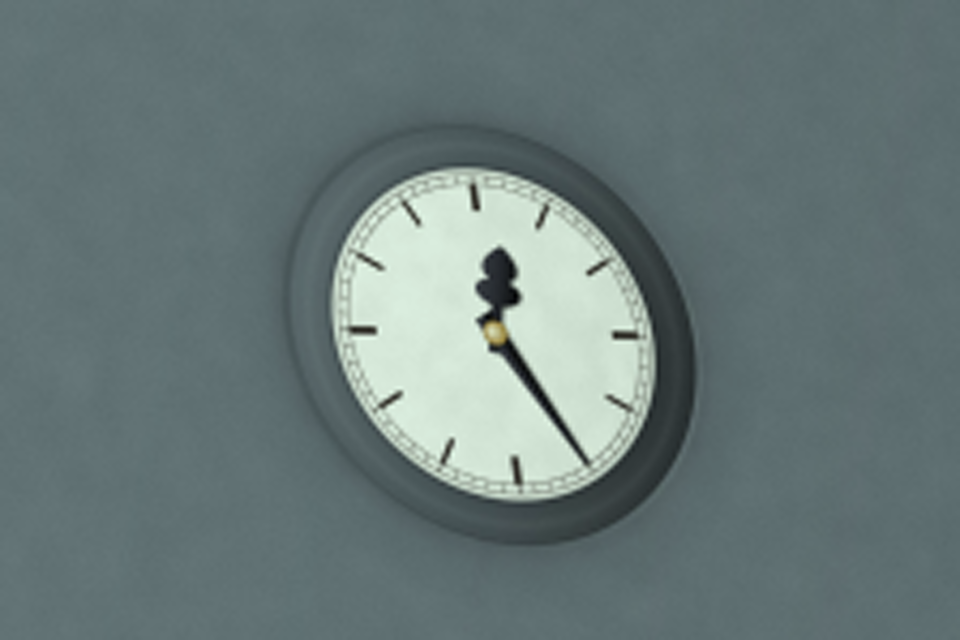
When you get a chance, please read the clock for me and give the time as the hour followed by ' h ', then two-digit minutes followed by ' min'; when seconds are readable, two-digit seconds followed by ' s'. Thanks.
12 h 25 min
